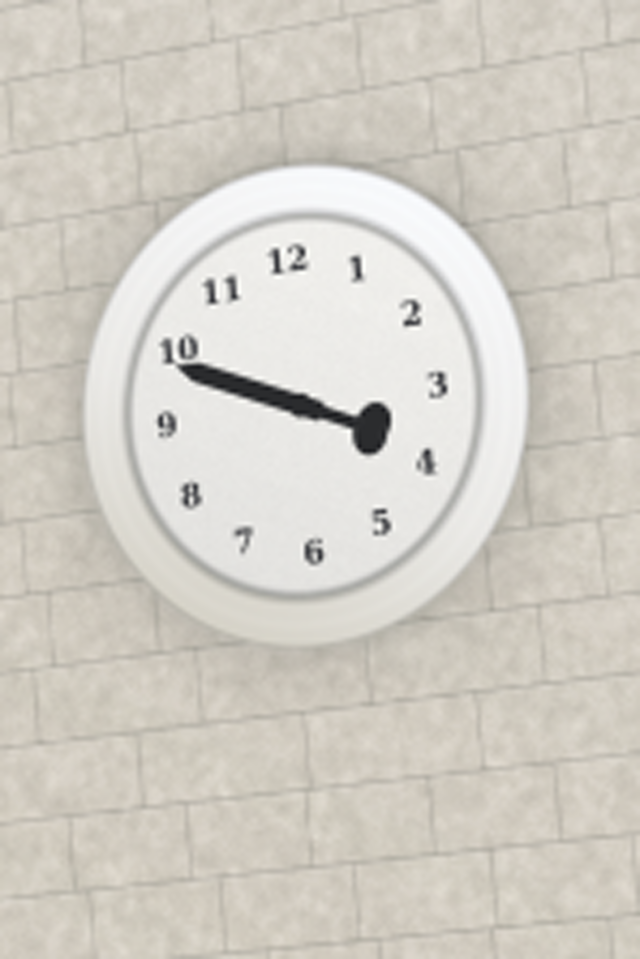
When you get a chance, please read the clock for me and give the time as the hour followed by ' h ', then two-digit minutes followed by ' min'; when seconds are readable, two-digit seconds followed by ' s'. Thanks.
3 h 49 min
